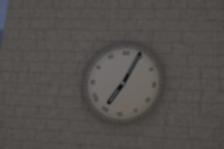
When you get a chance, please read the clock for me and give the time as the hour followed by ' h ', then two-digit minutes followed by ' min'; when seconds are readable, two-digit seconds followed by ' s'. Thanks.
7 h 04 min
